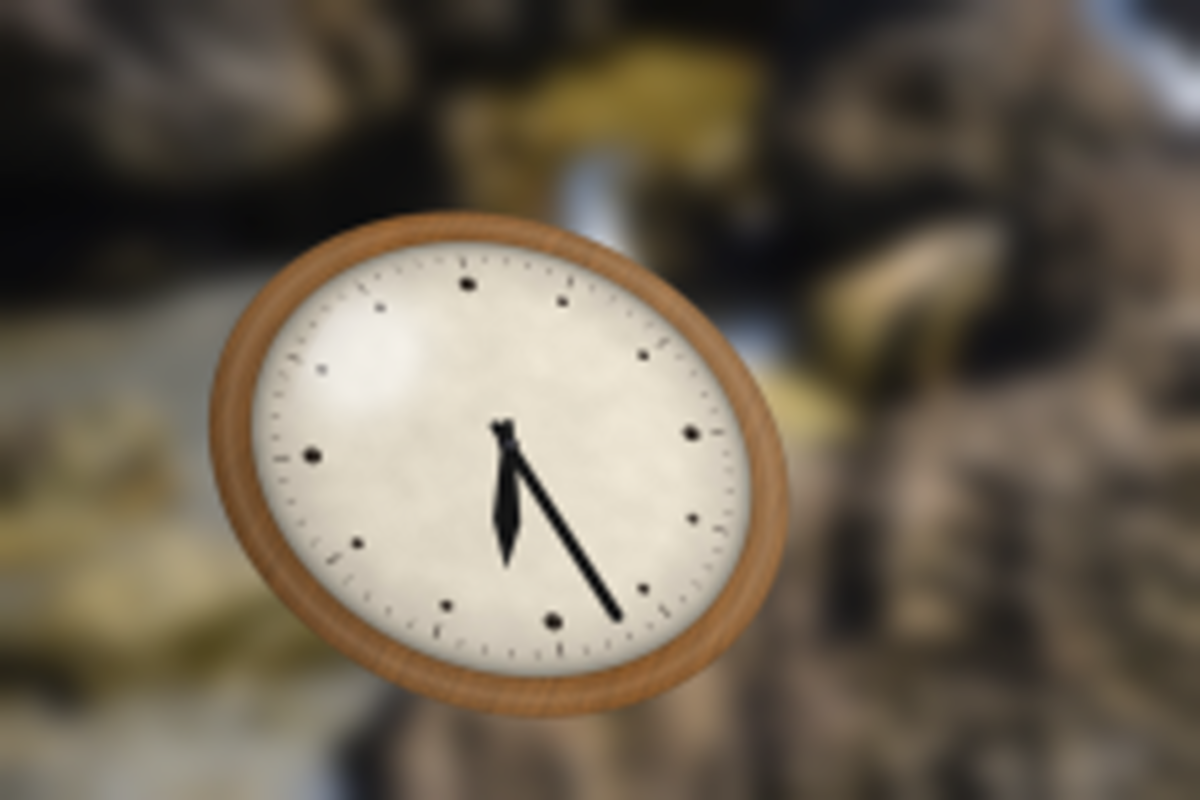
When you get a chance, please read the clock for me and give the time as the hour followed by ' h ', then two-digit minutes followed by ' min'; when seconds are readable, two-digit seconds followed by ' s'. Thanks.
6 h 27 min
